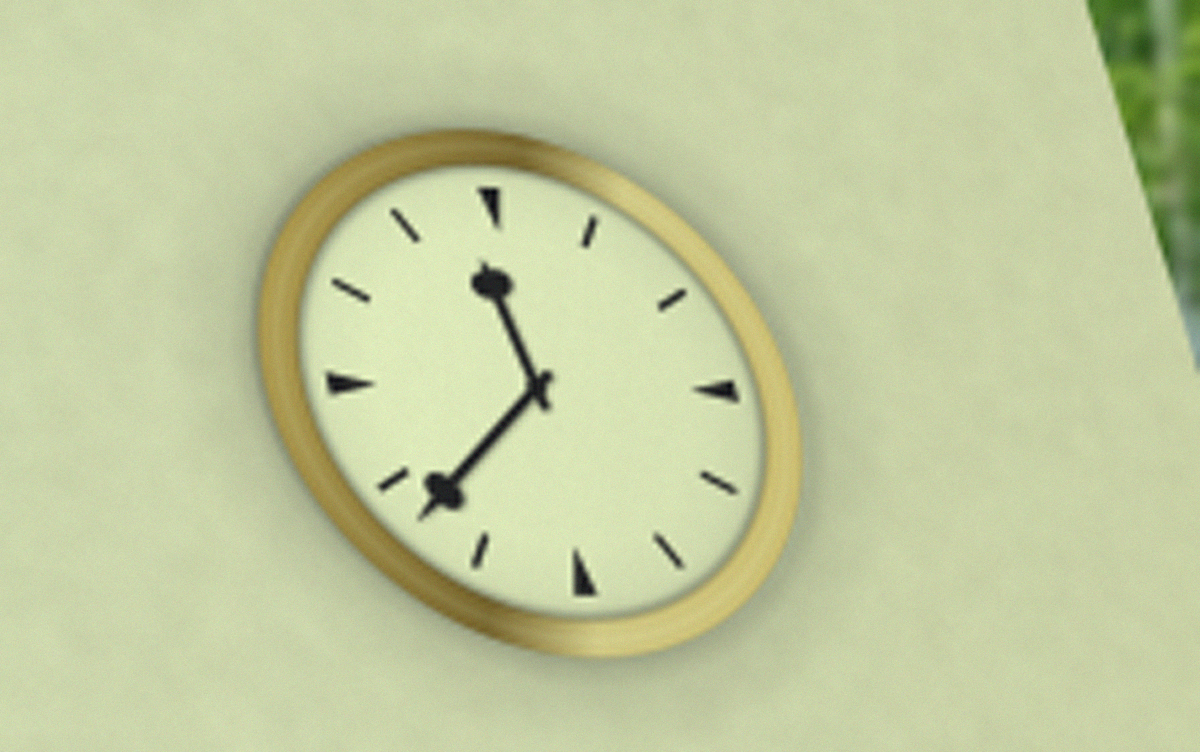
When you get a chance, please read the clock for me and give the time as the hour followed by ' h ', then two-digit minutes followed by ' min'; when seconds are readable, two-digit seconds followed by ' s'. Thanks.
11 h 38 min
